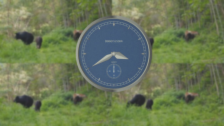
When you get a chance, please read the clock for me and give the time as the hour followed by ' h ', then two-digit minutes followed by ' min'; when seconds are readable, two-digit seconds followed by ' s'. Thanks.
3 h 40 min
